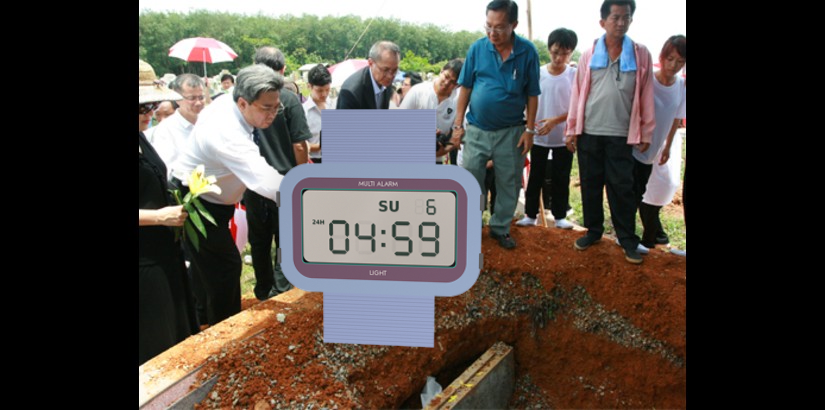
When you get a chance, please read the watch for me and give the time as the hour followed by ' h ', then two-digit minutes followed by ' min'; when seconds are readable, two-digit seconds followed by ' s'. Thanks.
4 h 59 min
